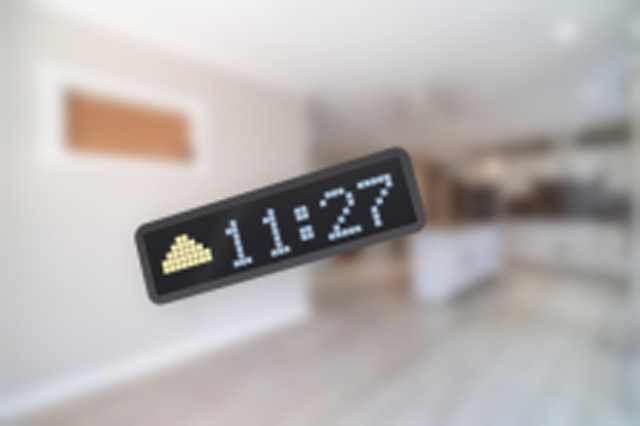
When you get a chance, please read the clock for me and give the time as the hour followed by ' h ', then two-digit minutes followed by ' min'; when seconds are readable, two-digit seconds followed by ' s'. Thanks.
11 h 27 min
